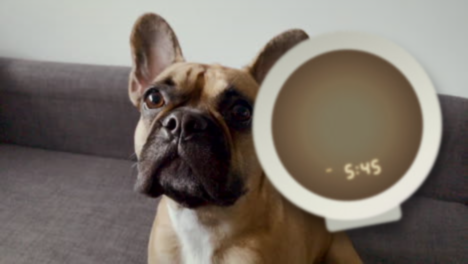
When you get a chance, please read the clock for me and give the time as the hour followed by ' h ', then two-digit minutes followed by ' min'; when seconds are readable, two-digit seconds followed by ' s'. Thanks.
5 h 45 min
